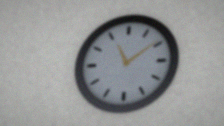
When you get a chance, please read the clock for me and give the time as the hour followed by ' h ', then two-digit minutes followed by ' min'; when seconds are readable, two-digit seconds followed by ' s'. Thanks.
11 h 09 min
